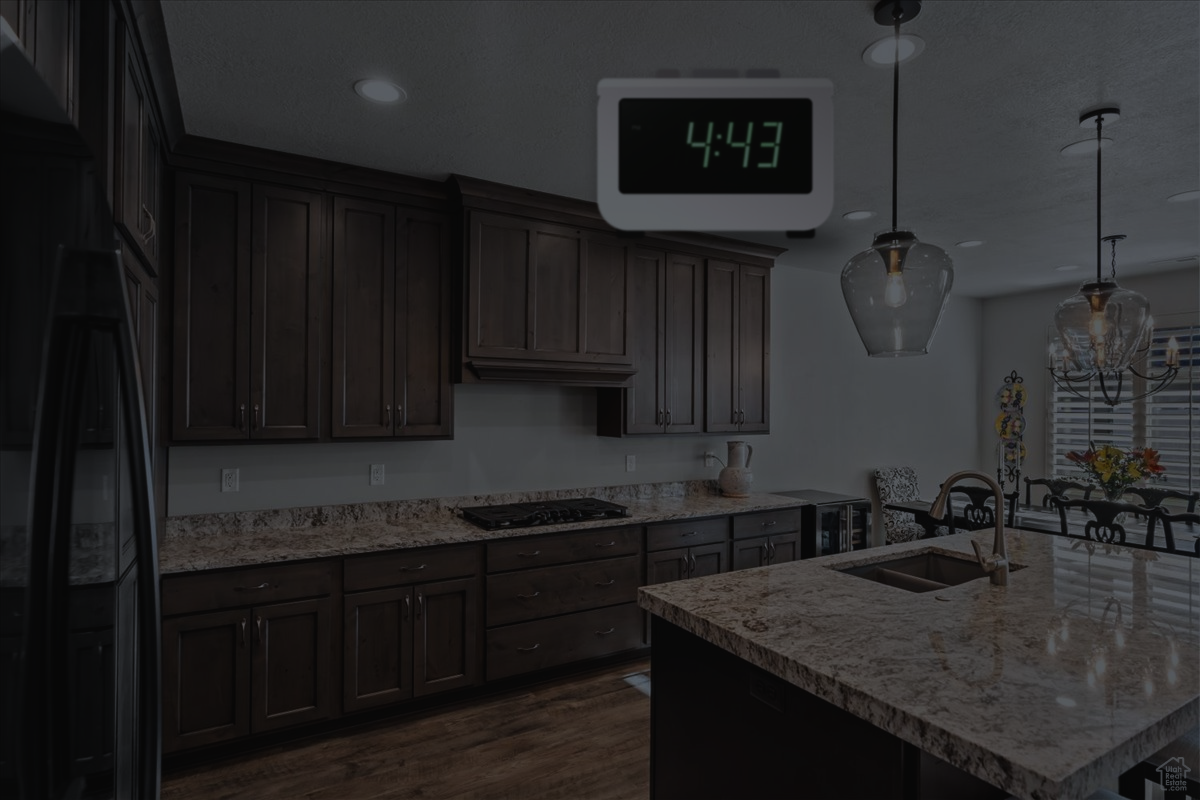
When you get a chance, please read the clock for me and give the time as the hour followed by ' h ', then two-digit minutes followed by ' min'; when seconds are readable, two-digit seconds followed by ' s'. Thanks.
4 h 43 min
